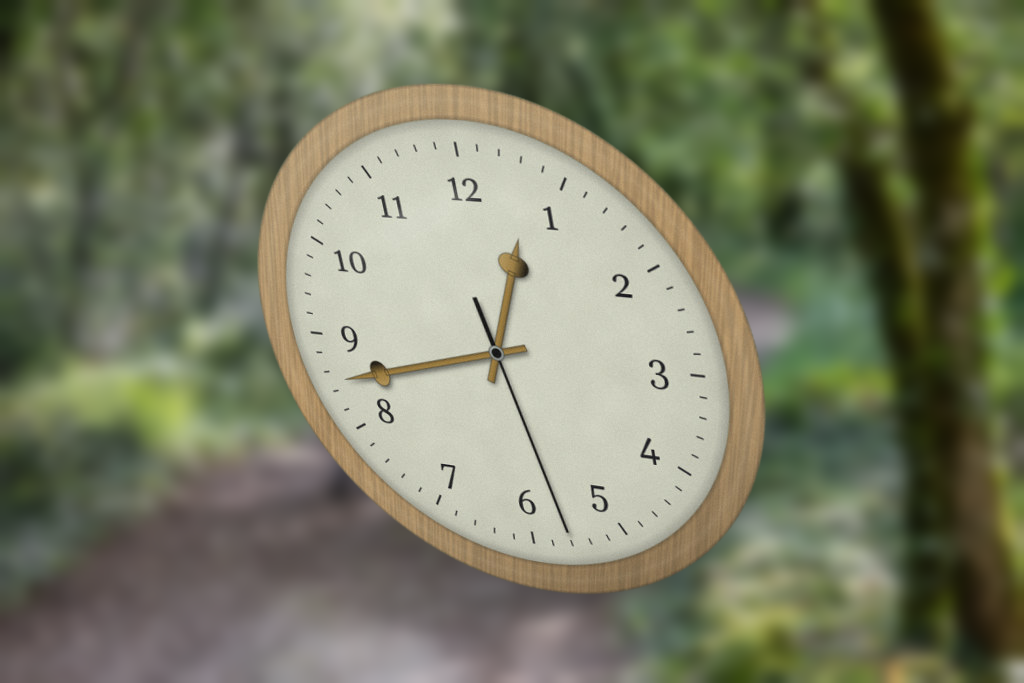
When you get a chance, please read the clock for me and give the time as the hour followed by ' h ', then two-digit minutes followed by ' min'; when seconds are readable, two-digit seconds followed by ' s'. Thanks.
12 h 42 min 28 s
